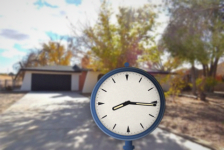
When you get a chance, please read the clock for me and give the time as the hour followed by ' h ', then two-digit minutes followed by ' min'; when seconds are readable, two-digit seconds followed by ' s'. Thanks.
8 h 16 min
